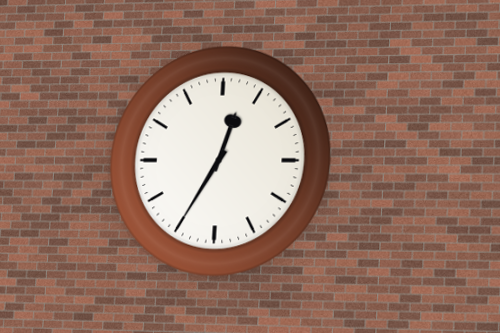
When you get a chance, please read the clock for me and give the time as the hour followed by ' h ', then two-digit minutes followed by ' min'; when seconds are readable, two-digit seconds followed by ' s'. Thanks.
12 h 35 min
